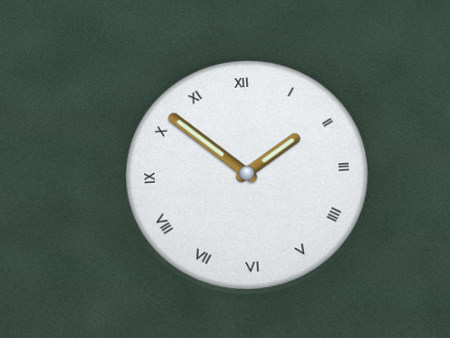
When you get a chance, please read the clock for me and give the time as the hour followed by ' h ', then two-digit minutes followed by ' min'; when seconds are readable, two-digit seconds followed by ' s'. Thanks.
1 h 52 min
